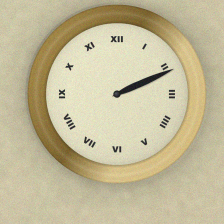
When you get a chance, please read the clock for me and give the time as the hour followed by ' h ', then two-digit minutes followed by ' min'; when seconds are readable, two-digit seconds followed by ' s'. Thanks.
2 h 11 min
